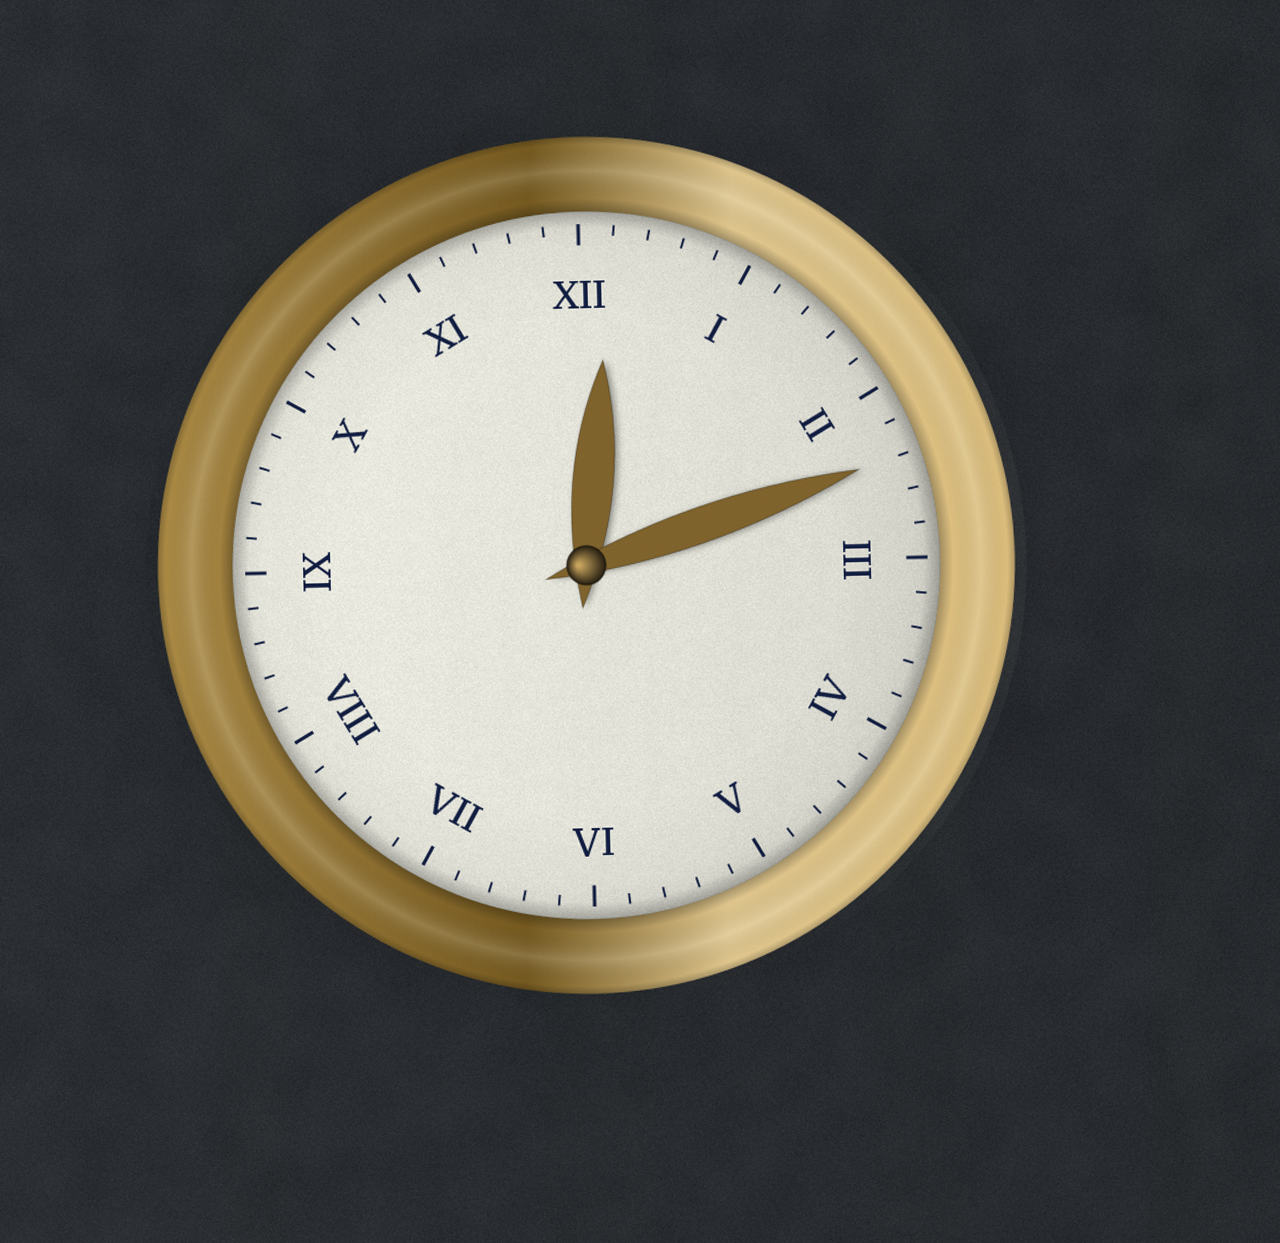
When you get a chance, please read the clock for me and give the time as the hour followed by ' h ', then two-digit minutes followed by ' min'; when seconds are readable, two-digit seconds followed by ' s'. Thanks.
12 h 12 min
